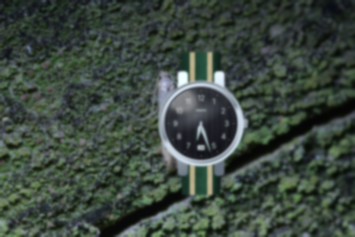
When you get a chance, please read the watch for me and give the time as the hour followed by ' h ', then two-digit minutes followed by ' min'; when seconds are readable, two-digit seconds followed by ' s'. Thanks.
6 h 27 min
